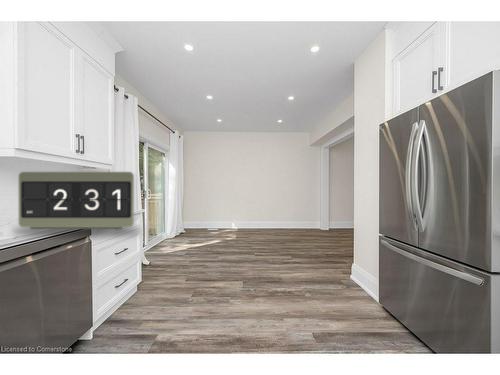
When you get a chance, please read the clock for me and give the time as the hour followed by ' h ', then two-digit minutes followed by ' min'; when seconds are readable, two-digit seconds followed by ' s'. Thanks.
2 h 31 min
